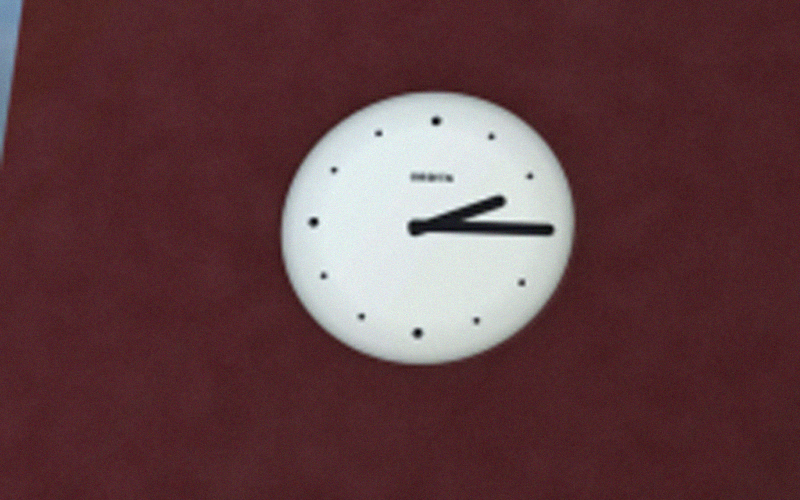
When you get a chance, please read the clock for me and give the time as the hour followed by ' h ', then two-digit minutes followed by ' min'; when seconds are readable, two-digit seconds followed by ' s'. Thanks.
2 h 15 min
